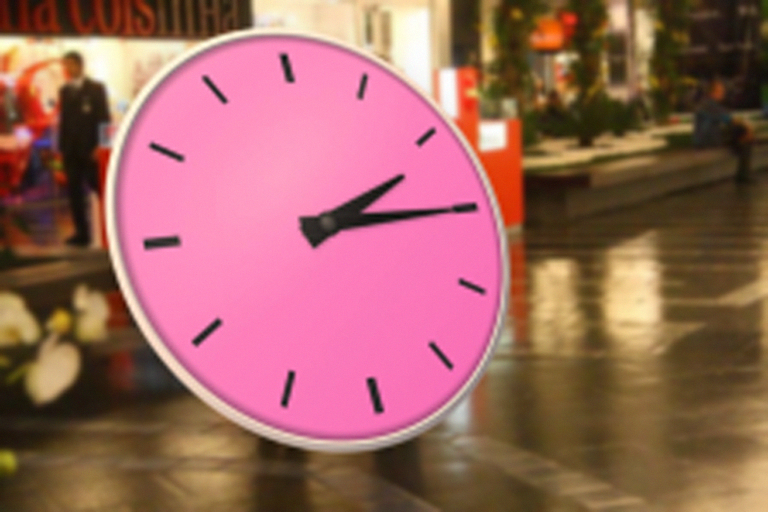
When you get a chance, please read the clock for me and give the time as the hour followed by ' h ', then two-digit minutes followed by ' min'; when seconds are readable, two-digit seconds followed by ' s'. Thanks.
2 h 15 min
